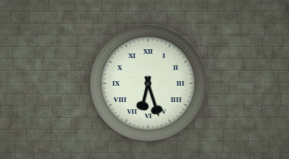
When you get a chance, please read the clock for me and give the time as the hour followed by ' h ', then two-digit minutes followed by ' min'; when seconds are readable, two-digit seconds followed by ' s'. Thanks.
6 h 27 min
